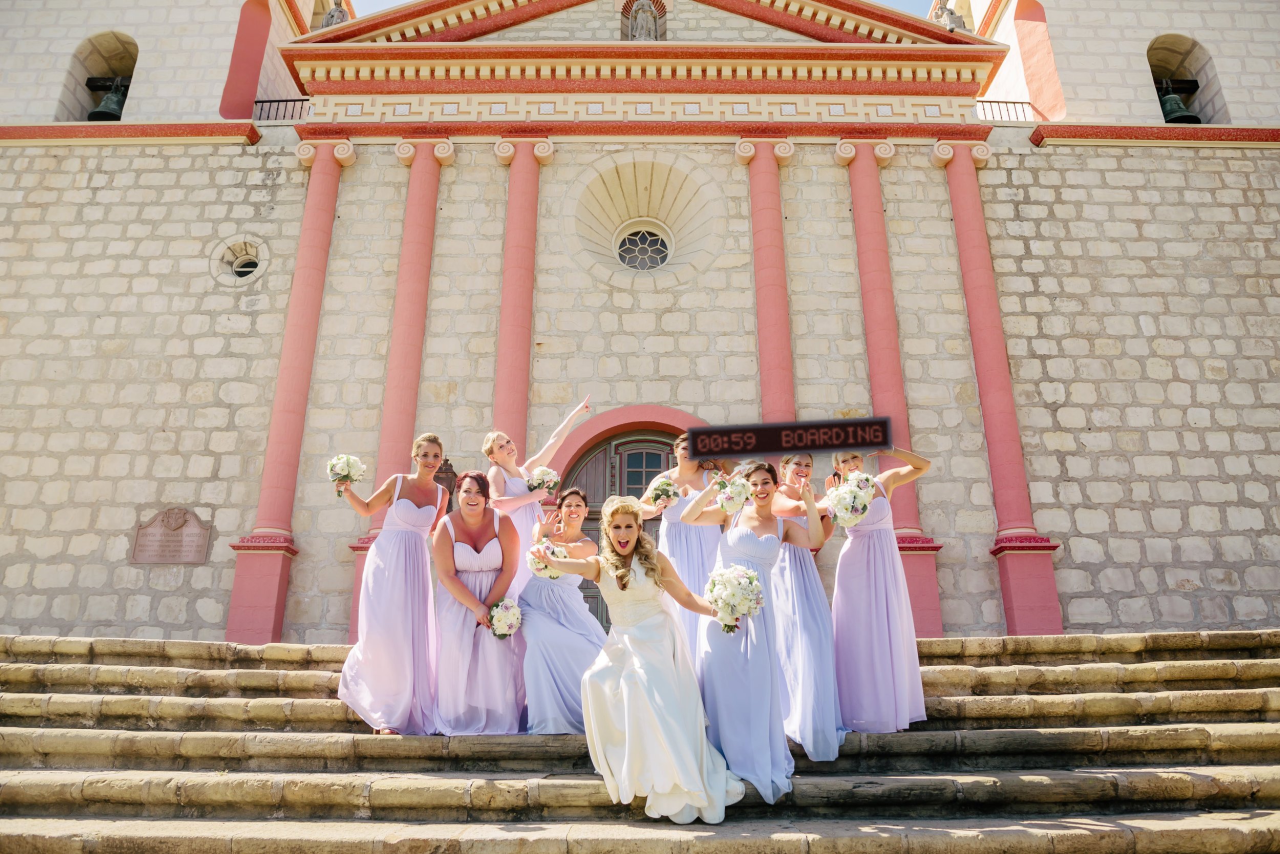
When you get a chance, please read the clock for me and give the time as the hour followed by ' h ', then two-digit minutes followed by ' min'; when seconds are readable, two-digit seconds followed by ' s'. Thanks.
0 h 59 min
